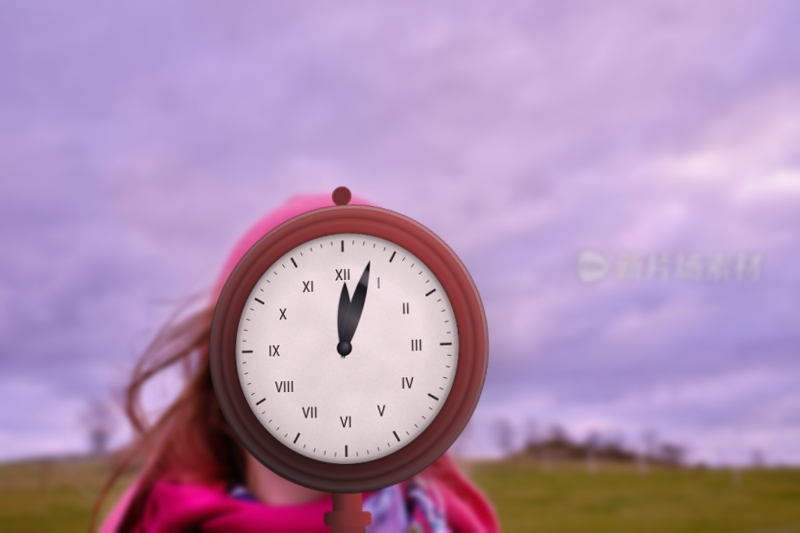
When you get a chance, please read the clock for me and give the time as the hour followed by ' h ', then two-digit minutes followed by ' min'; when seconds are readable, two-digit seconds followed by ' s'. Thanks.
12 h 03 min
